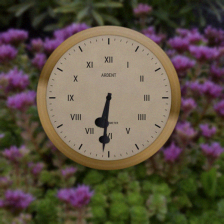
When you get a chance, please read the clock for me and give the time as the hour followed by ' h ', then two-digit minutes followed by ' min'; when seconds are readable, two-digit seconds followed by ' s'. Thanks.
6 h 31 min
